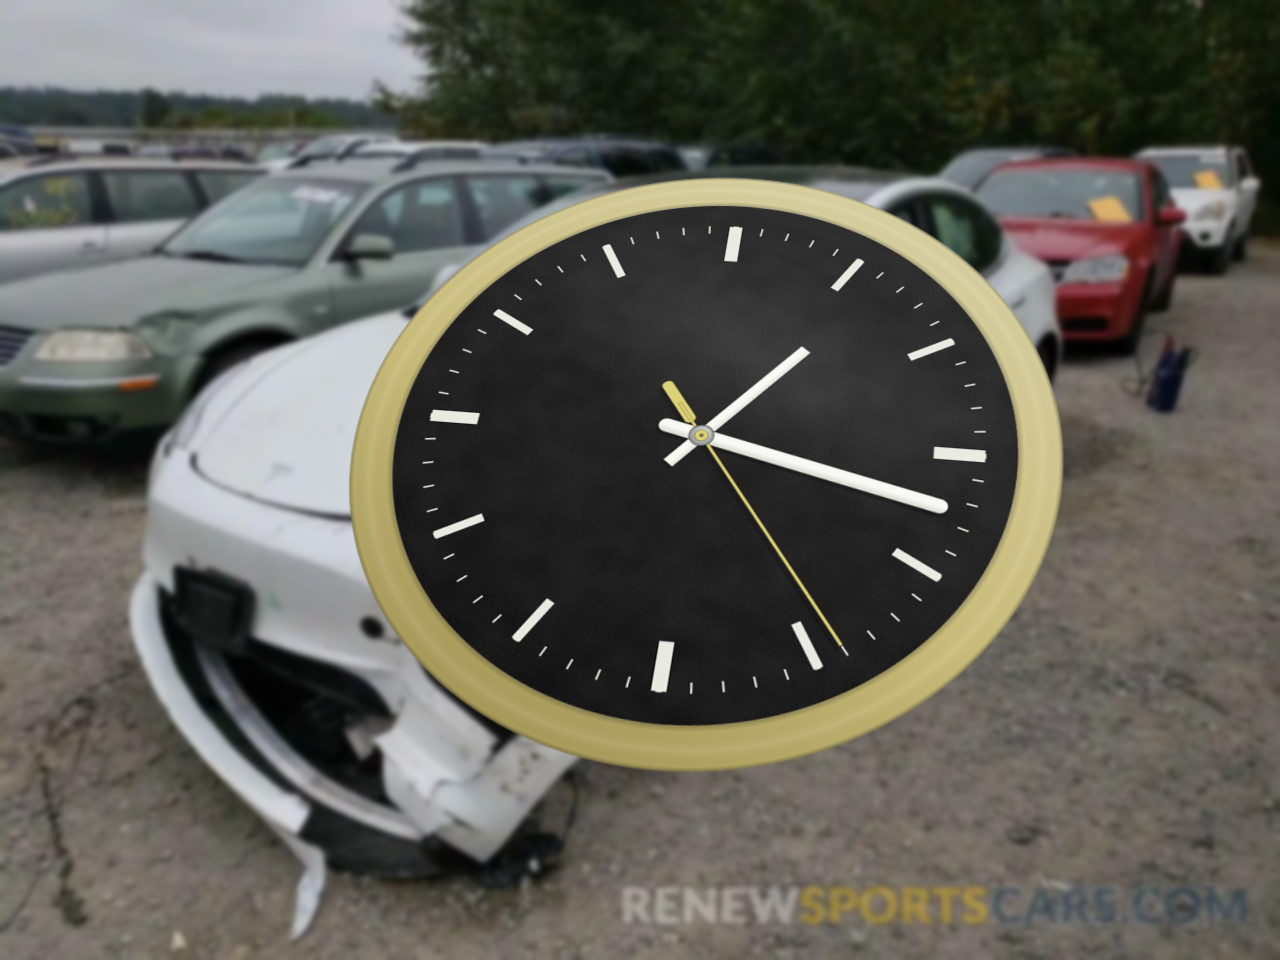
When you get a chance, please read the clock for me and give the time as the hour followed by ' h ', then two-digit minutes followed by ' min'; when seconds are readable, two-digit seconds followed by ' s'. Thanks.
1 h 17 min 24 s
